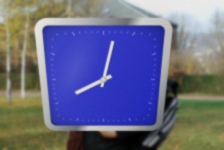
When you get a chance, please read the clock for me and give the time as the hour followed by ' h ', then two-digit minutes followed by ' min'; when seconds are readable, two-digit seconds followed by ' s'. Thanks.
8 h 02 min
